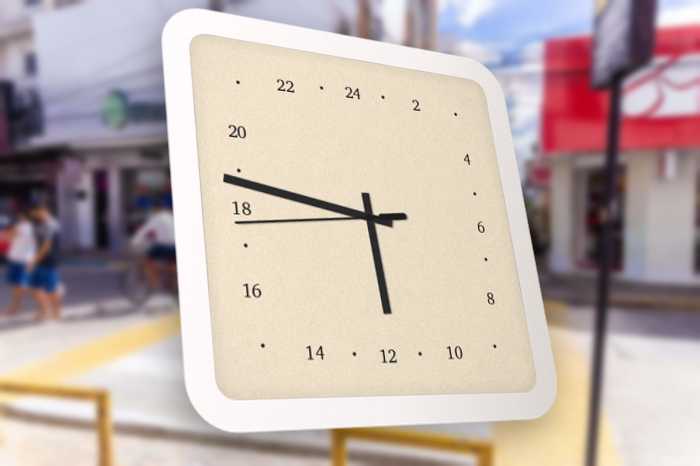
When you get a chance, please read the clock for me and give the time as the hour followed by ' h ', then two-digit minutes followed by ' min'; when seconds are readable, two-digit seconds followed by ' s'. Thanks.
11 h 46 min 44 s
